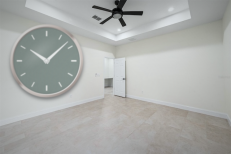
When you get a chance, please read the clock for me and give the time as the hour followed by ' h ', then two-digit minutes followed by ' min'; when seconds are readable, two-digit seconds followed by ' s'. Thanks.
10 h 08 min
